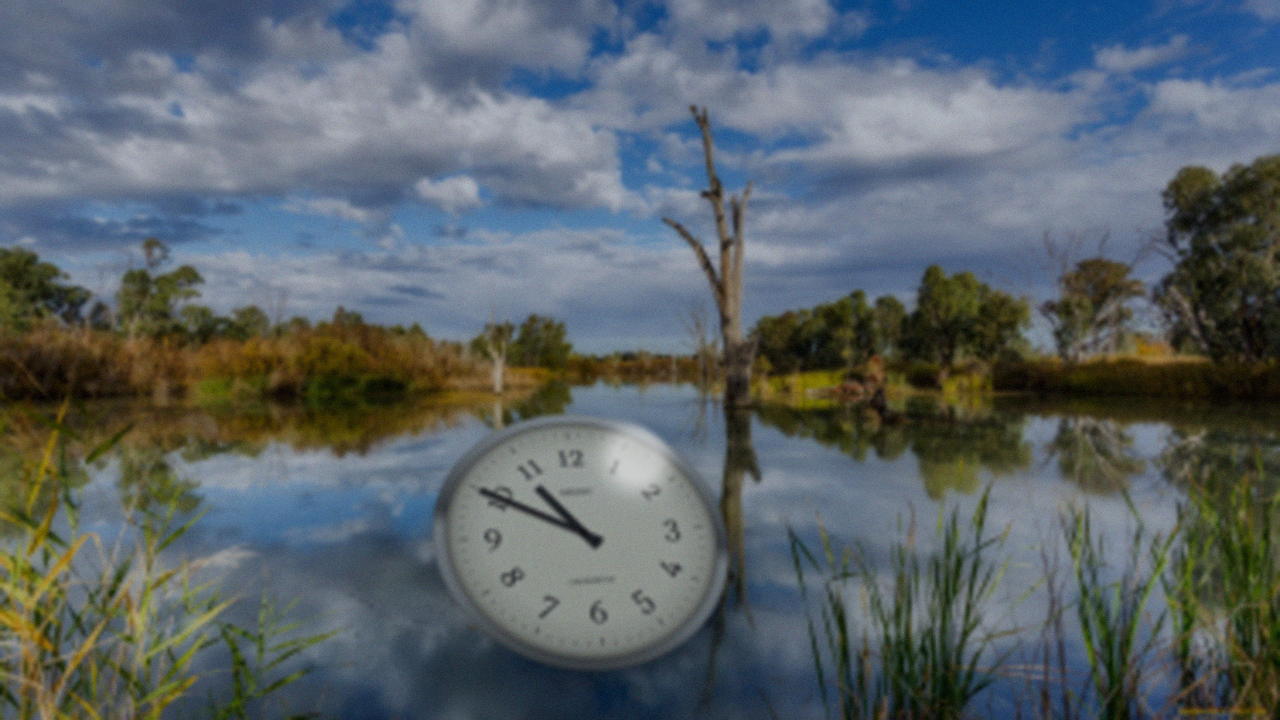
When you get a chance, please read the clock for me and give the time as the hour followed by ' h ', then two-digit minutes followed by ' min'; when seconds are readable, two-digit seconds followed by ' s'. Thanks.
10 h 50 min
